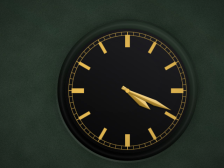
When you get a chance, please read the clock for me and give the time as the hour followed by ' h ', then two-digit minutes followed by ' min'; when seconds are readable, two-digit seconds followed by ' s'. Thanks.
4 h 19 min
